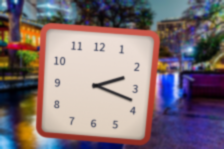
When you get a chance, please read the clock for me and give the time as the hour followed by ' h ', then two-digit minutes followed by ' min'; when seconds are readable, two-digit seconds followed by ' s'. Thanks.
2 h 18 min
